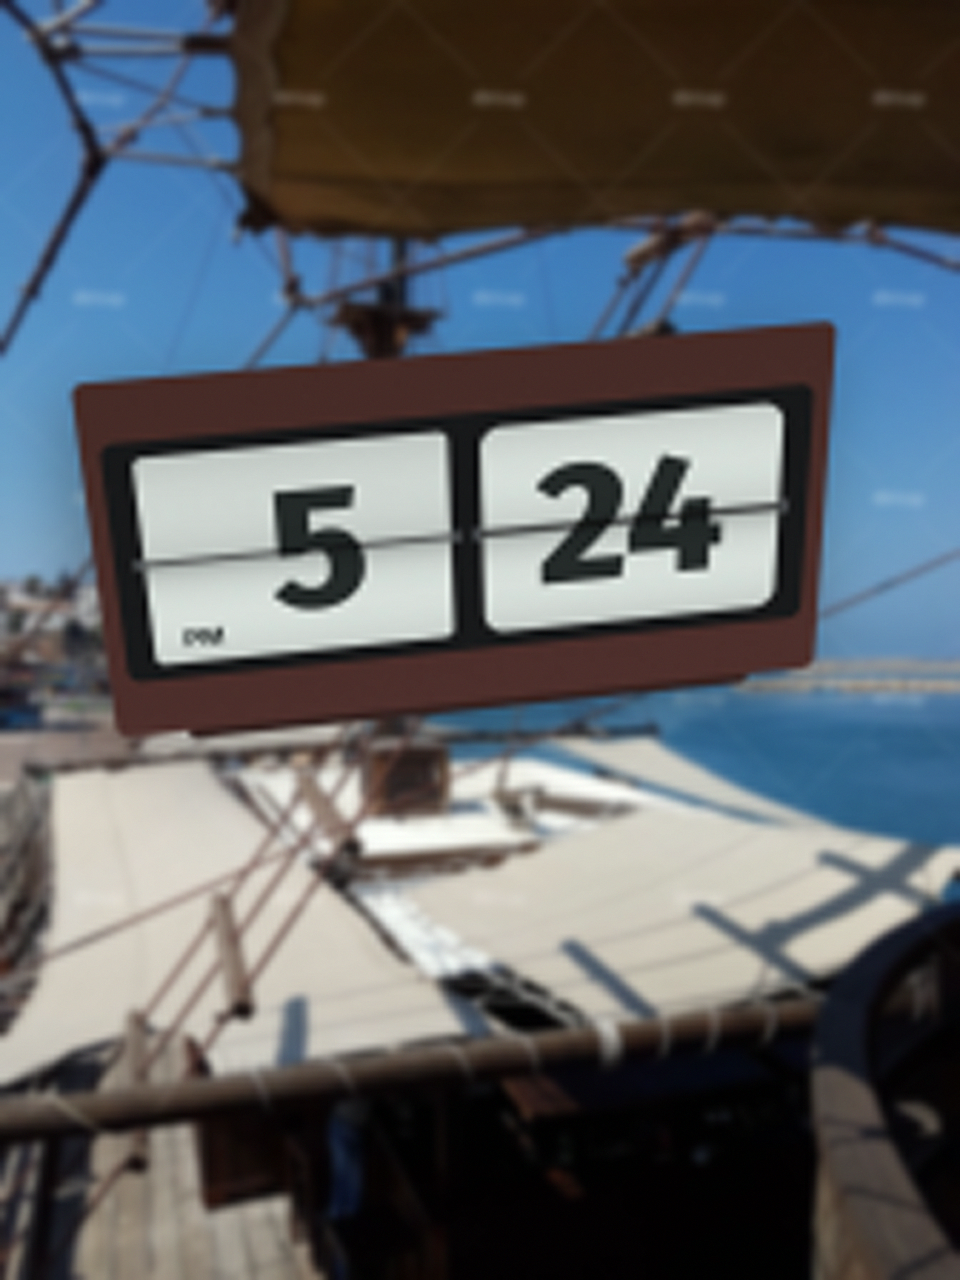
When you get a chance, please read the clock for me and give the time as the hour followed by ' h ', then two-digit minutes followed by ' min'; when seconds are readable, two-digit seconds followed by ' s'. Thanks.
5 h 24 min
